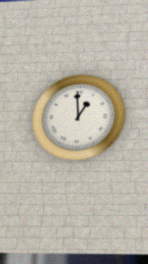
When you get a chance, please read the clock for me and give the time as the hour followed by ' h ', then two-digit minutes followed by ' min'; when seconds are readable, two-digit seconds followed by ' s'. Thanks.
12 h 59 min
